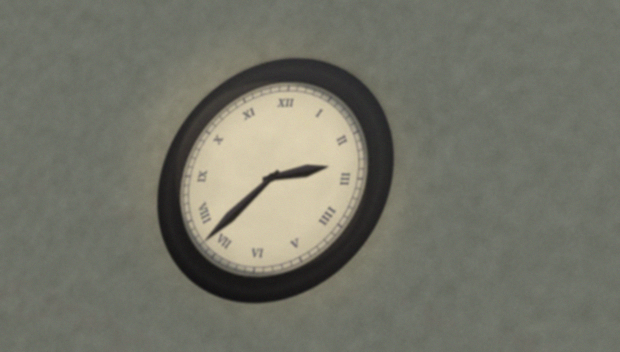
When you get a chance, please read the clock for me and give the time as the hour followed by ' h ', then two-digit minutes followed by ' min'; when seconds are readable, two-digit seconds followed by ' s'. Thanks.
2 h 37 min
